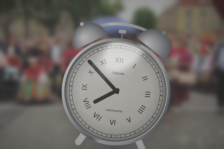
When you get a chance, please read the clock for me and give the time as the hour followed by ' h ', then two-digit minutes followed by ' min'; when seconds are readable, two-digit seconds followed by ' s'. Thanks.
7 h 52 min
